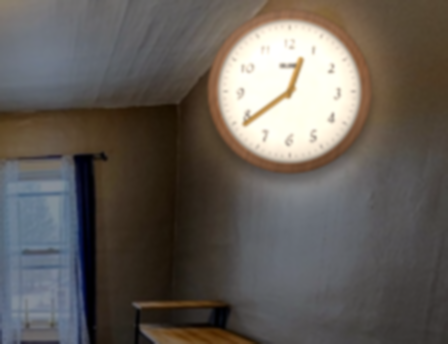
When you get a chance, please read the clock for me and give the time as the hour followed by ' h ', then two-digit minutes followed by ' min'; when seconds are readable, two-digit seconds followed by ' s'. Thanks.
12 h 39 min
